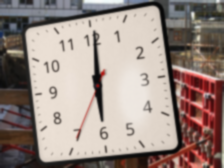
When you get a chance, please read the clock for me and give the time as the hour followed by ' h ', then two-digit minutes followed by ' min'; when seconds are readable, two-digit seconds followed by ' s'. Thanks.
6 h 00 min 35 s
